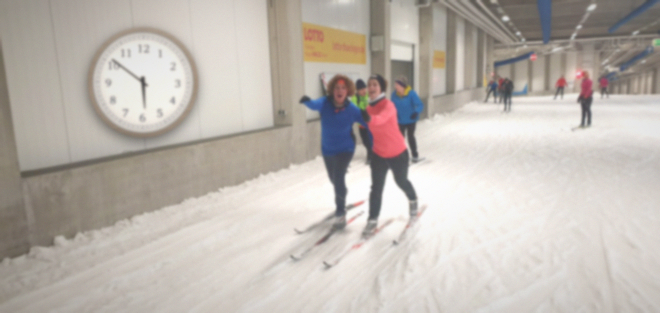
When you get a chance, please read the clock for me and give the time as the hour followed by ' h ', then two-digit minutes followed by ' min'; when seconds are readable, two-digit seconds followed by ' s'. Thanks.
5 h 51 min
